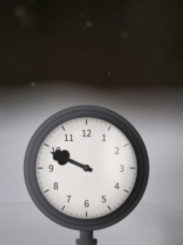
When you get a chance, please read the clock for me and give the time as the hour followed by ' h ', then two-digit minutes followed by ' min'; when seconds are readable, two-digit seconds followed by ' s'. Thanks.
9 h 49 min
